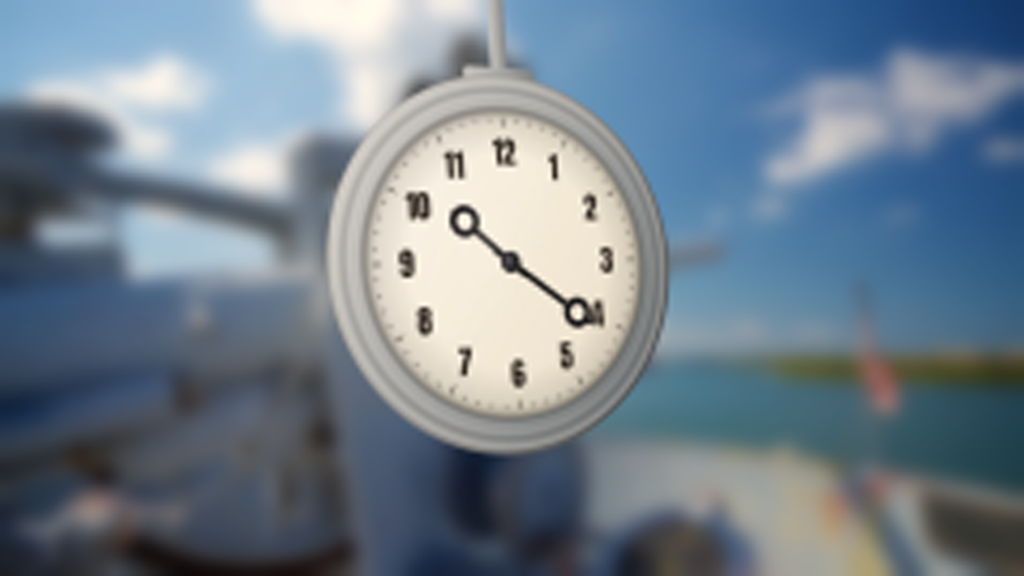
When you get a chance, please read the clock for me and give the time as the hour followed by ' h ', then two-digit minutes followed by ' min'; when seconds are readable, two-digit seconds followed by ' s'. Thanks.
10 h 21 min
